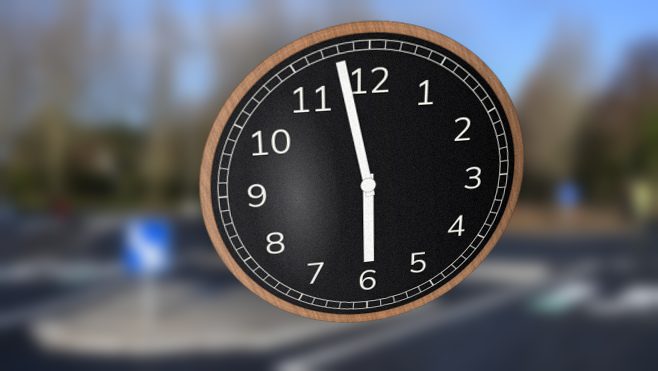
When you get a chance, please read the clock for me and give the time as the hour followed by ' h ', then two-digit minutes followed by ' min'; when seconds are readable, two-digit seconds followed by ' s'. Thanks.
5 h 58 min
